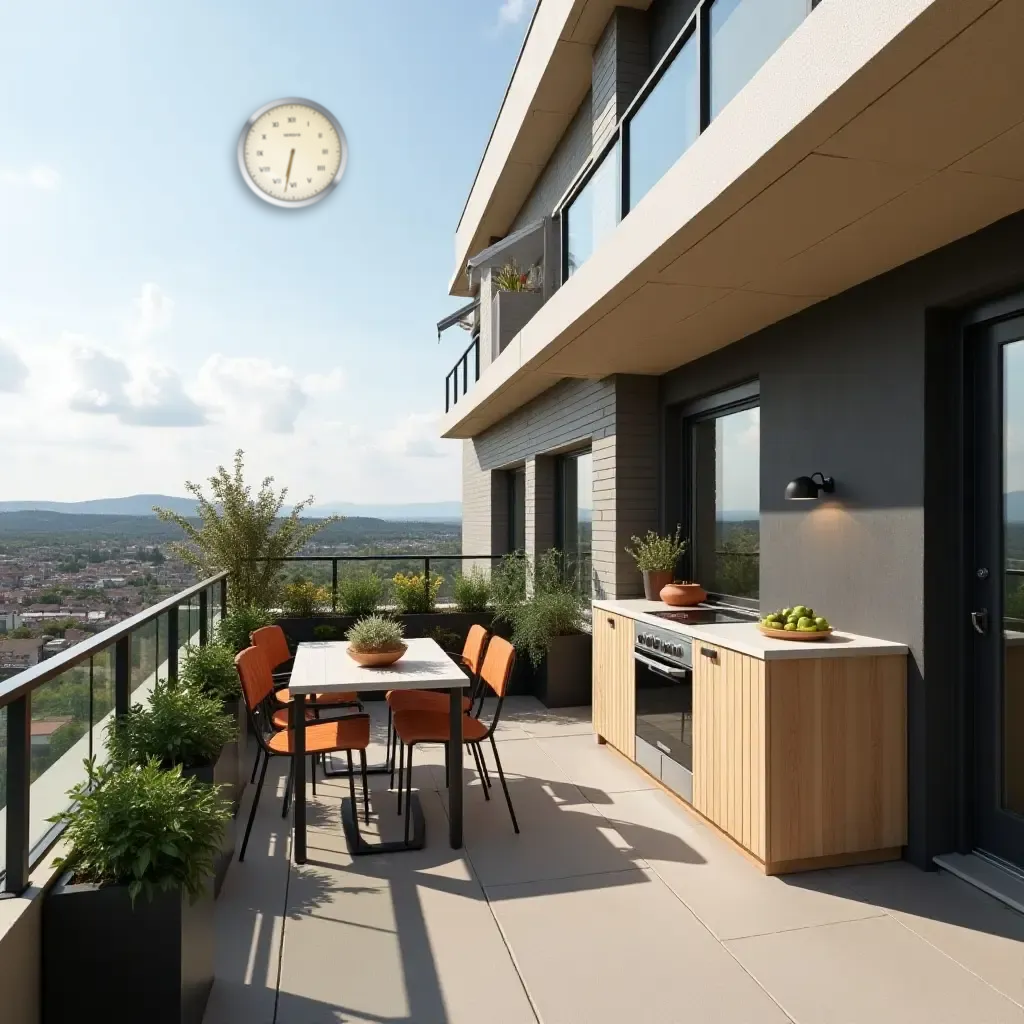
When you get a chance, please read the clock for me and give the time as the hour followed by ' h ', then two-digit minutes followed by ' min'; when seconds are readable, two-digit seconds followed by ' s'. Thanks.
6 h 32 min
